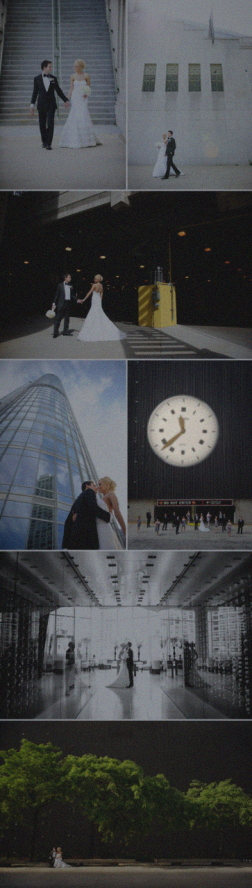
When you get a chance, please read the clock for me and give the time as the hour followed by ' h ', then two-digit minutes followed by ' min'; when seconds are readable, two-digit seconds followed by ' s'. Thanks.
11 h 38 min
